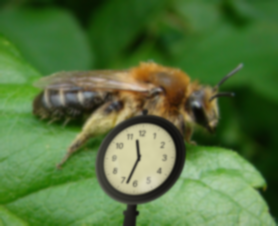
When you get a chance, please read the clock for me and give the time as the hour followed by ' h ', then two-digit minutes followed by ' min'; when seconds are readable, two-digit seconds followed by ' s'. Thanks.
11 h 33 min
